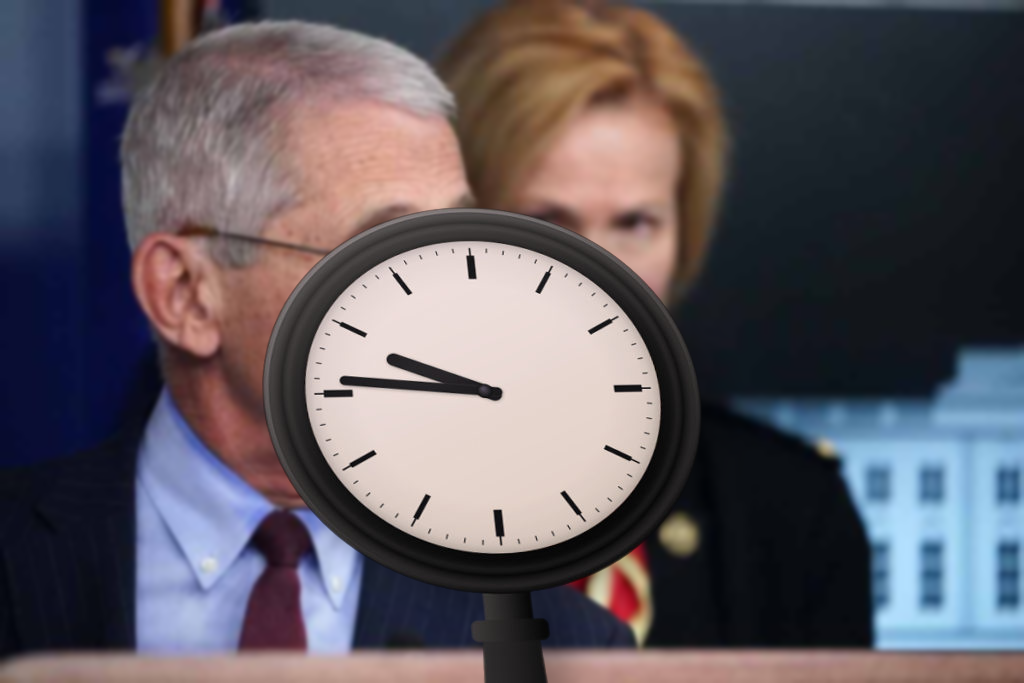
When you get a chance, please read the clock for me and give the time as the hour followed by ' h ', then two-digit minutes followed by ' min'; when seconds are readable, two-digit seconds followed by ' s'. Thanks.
9 h 46 min
